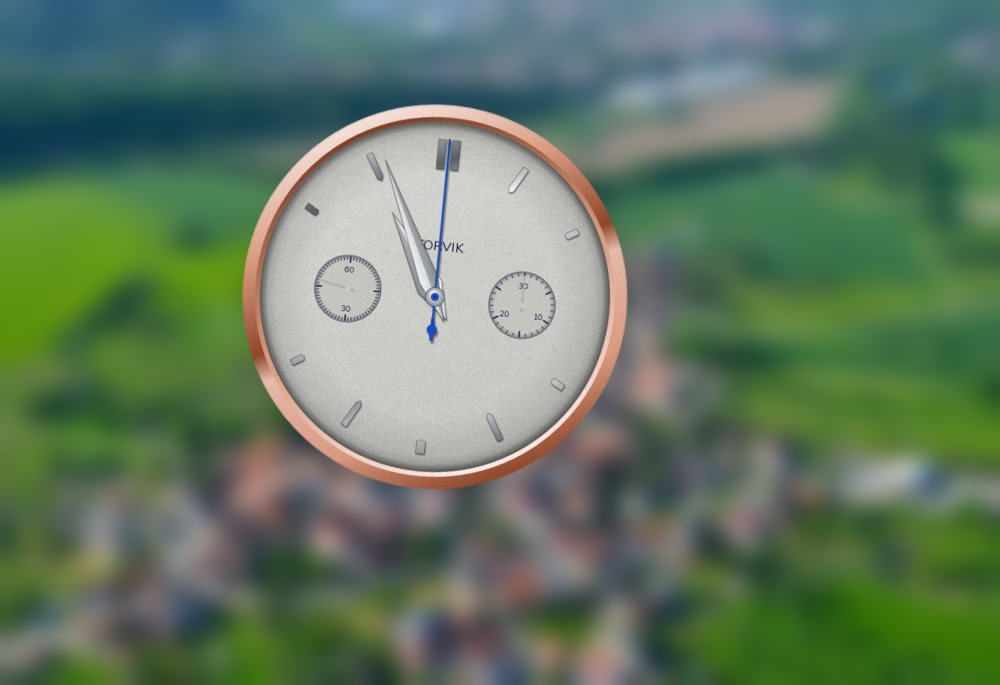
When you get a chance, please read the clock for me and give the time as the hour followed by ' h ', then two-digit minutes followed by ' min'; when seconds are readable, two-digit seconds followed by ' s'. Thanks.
10 h 55 min 47 s
